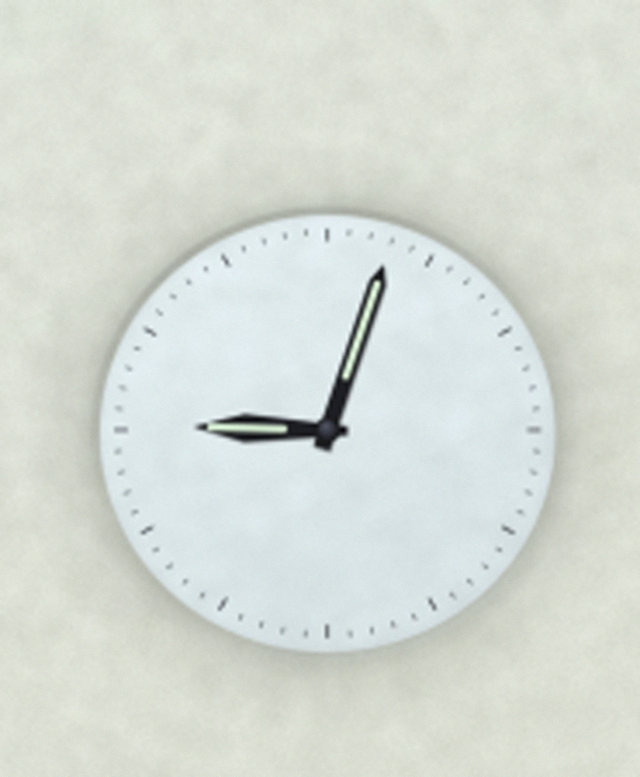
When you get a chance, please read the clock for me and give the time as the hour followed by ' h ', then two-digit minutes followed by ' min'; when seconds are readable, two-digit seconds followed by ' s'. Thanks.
9 h 03 min
